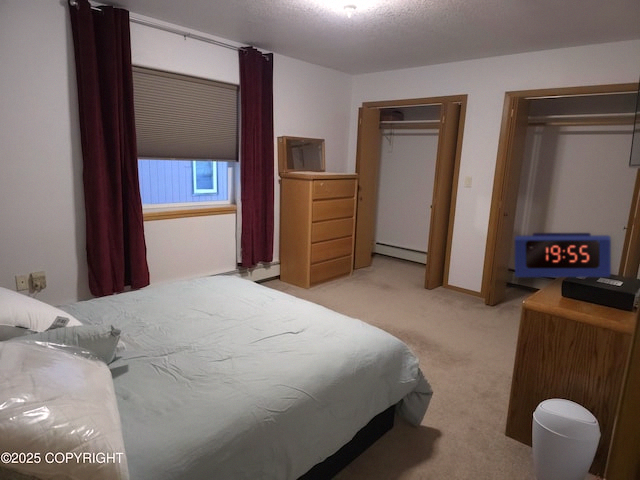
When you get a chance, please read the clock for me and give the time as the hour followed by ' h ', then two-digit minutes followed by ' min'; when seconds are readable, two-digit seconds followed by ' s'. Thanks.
19 h 55 min
